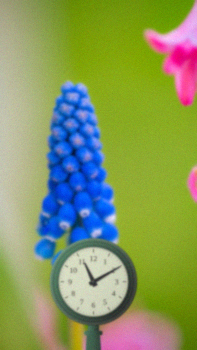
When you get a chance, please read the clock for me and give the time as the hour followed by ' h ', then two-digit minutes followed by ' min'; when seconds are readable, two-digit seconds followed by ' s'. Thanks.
11 h 10 min
